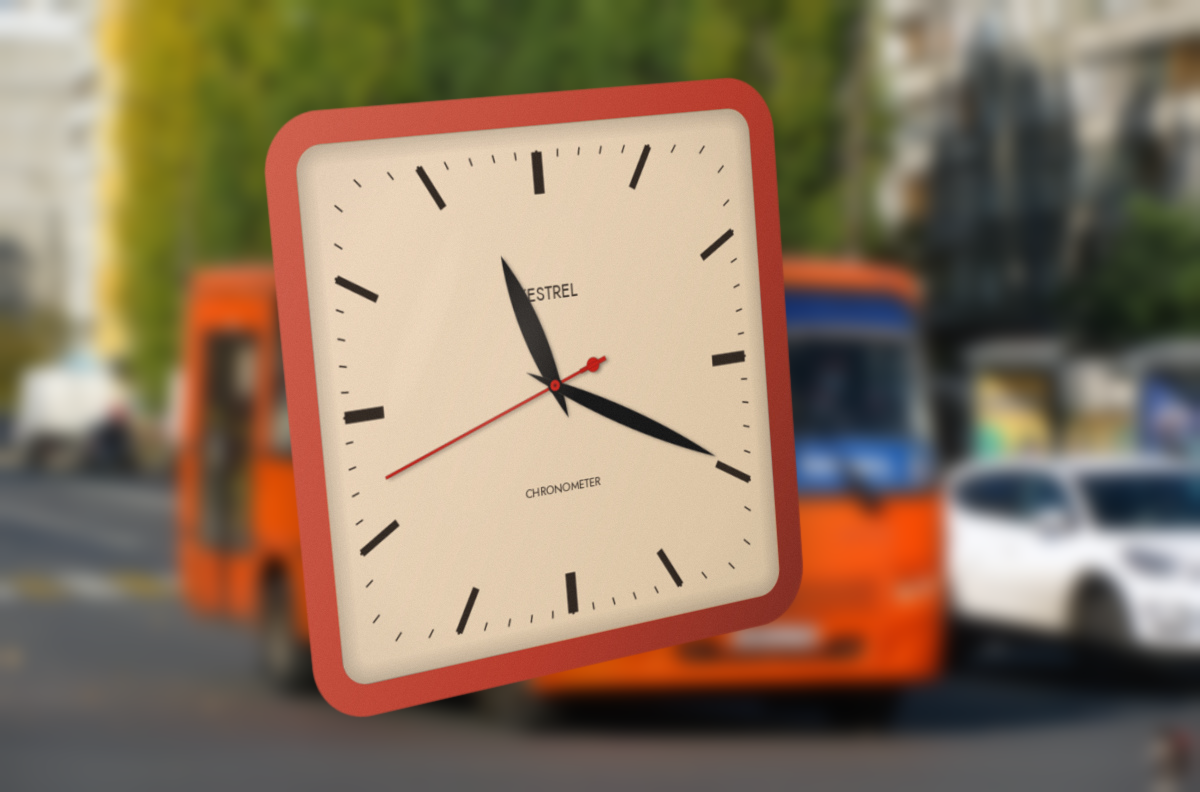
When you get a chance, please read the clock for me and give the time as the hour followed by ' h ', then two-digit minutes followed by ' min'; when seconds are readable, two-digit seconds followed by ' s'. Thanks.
11 h 19 min 42 s
